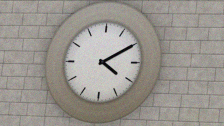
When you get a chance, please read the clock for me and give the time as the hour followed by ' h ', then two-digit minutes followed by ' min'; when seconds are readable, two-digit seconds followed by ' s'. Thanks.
4 h 10 min
